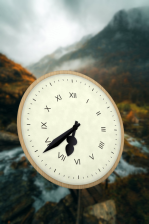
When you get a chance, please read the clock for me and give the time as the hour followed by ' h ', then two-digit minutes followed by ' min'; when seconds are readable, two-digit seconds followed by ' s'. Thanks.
6 h 39 min
